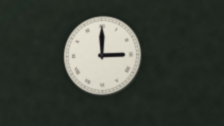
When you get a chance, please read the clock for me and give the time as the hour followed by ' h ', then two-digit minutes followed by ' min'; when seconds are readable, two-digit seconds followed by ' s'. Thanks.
3 h 00 min
